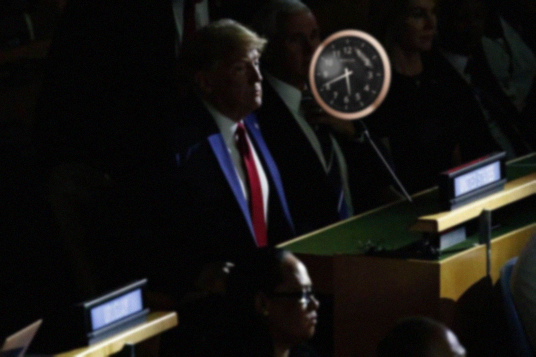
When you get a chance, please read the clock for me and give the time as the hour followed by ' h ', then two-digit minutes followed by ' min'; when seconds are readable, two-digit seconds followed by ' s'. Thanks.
5 h 41 min
